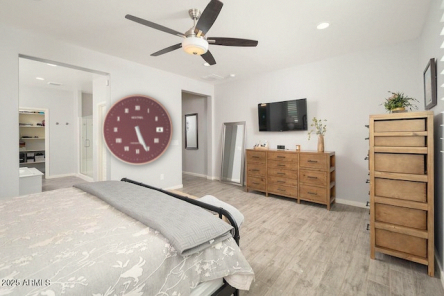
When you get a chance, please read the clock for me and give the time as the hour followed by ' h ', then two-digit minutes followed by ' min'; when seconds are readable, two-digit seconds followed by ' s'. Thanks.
5 h 26 min
